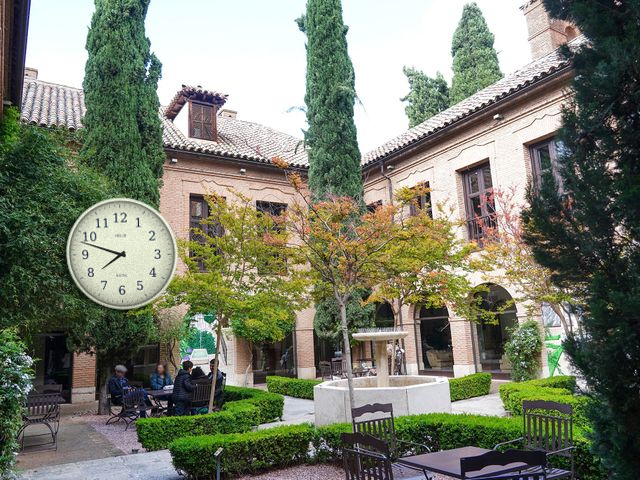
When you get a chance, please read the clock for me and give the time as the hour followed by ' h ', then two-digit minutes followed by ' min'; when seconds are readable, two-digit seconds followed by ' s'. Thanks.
7 h 48 min
